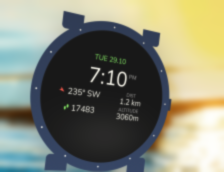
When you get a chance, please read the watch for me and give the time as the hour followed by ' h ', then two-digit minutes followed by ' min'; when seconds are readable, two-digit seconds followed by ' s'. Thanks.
7 h 10 min
